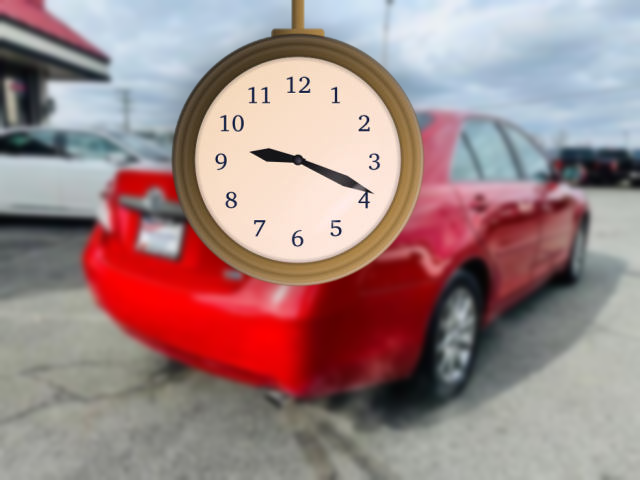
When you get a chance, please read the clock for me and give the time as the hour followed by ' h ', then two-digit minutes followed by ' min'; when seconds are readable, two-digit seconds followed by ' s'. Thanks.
9 h 19 min
